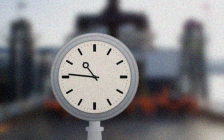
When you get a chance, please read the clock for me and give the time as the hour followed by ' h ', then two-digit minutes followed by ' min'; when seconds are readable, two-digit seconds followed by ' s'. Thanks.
10 h 46 min
